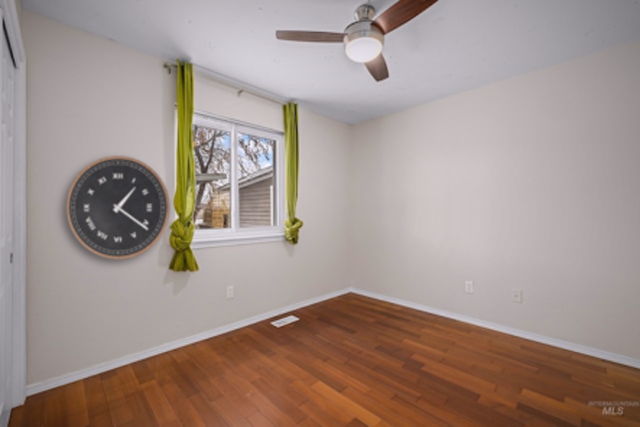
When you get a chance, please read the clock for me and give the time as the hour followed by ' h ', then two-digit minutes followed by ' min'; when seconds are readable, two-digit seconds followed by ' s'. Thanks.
1 h 21 min
